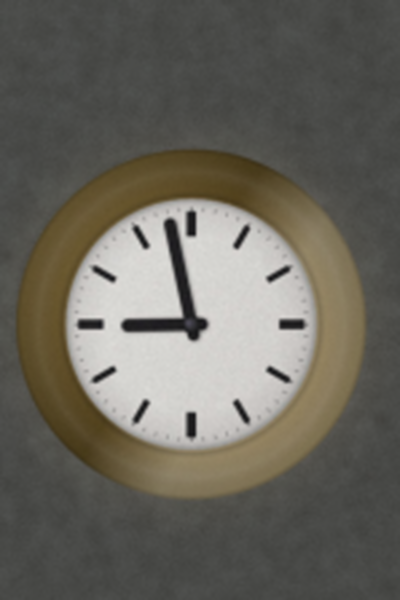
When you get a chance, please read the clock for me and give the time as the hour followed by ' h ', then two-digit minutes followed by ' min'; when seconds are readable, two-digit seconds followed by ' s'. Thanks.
8 h 58 min
